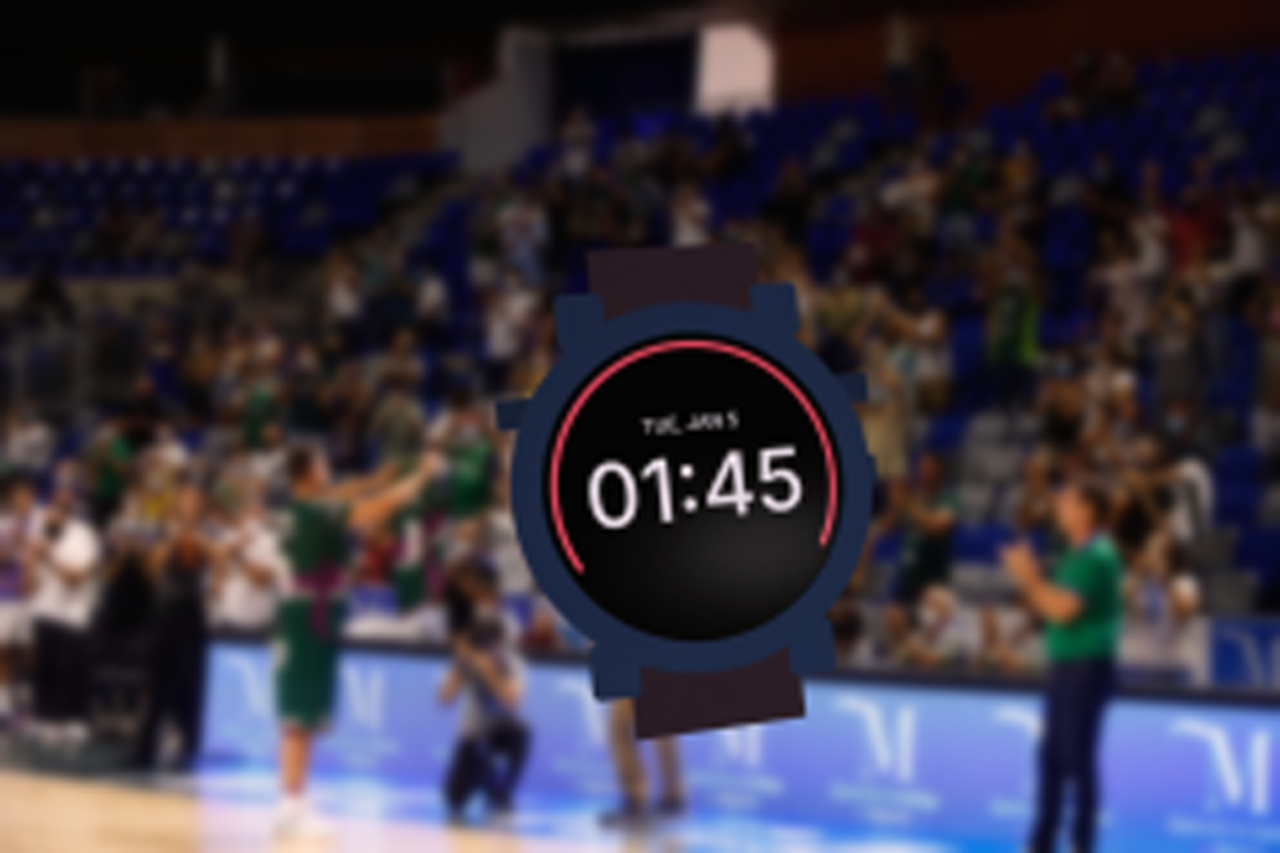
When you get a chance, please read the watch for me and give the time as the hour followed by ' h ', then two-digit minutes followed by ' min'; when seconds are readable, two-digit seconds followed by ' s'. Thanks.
1 h 45 min
